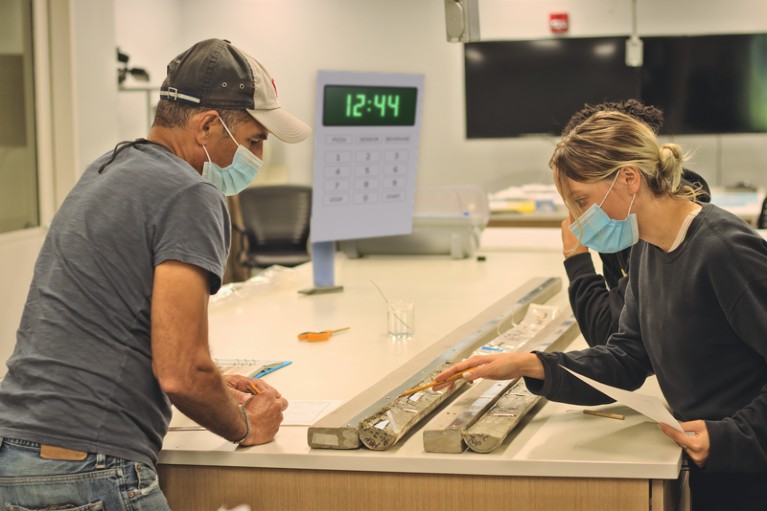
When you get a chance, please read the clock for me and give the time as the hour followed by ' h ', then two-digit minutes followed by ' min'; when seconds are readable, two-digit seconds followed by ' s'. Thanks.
12 h 44 min
